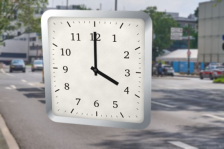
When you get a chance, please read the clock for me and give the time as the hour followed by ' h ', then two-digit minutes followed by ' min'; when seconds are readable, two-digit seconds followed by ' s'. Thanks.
4 h 00 min
